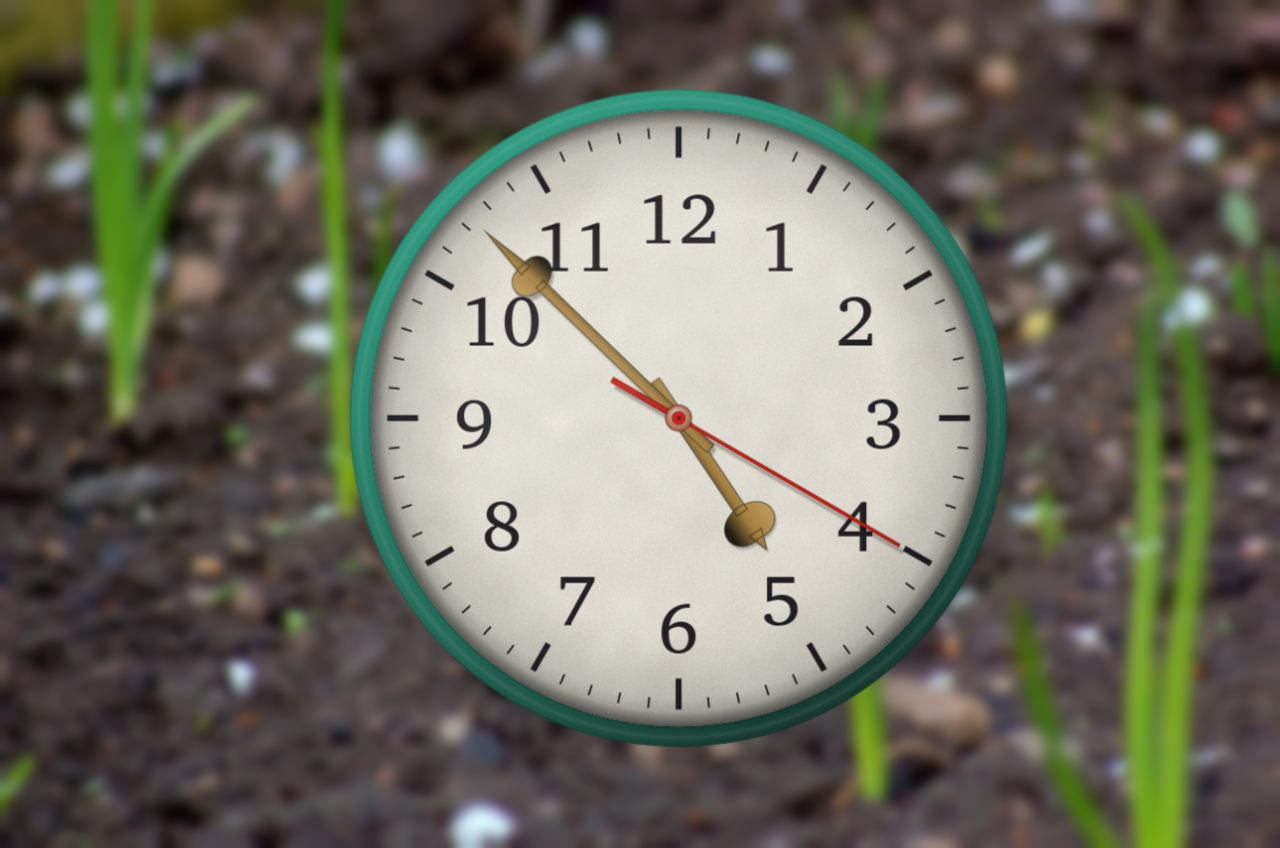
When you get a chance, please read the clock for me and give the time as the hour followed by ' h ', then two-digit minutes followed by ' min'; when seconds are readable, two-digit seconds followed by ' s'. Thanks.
4 h 52 min 20 s
